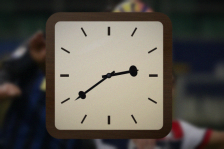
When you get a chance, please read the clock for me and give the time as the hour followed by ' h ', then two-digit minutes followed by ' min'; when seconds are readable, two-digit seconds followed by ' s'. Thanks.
2 h 39 min
